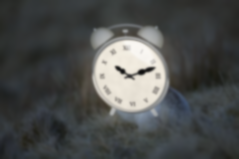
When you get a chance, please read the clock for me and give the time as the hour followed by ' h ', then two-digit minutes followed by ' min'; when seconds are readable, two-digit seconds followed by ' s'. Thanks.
10 h 12 min
